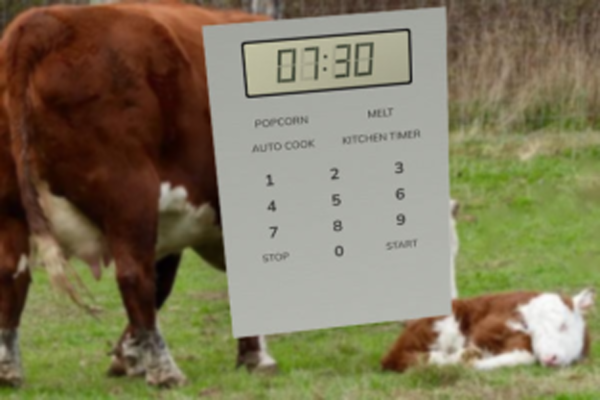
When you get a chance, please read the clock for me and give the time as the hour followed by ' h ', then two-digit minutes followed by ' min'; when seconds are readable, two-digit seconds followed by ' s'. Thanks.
7 h 30 min
